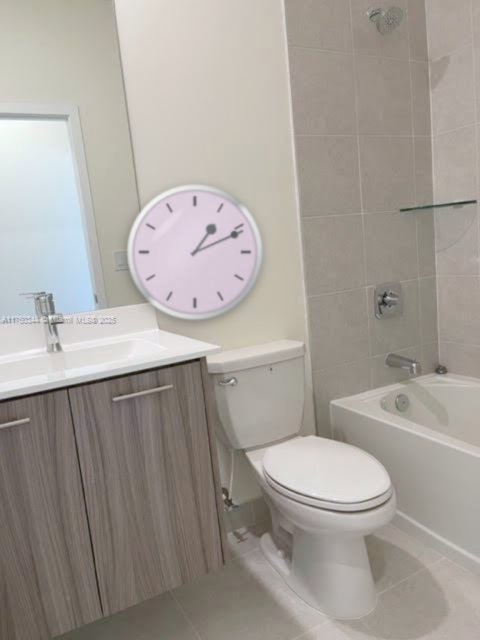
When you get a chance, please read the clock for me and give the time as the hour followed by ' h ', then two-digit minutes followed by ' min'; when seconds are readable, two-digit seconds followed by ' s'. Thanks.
1 h 11 min
